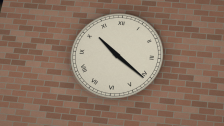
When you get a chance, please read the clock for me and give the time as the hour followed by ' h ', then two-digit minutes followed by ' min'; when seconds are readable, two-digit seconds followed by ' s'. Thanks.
10 h 21 min
